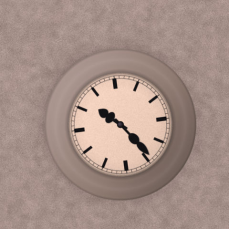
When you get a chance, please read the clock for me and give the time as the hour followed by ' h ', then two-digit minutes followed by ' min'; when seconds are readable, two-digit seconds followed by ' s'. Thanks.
10 h 24 min
